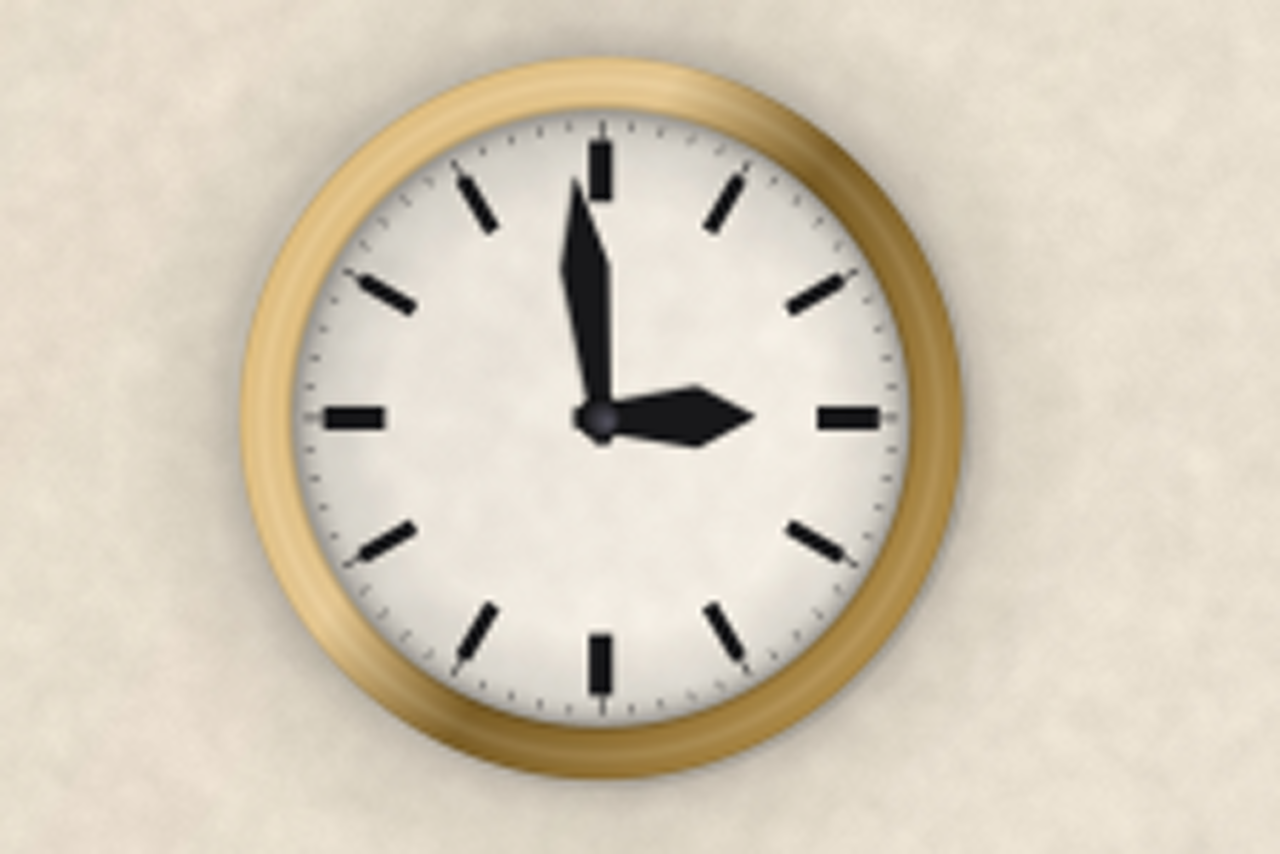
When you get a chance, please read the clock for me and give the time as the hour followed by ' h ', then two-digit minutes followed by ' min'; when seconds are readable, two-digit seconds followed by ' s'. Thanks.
2 h 59 min
